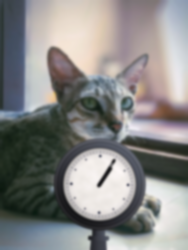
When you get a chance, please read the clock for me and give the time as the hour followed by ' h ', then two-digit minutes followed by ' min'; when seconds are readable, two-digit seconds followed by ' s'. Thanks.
1 h 05 min
